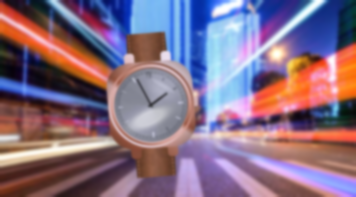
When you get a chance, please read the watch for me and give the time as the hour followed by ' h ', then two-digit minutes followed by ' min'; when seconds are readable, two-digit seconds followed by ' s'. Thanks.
1 h 56 min
